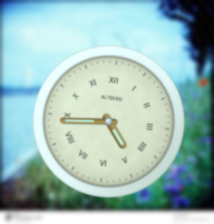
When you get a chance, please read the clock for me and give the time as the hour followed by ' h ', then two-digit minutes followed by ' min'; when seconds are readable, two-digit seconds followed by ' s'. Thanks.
4 h 44 min
